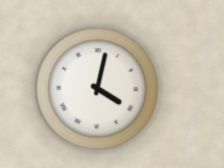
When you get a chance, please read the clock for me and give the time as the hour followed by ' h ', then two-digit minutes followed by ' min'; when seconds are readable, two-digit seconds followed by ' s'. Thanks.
4 h 02 min
